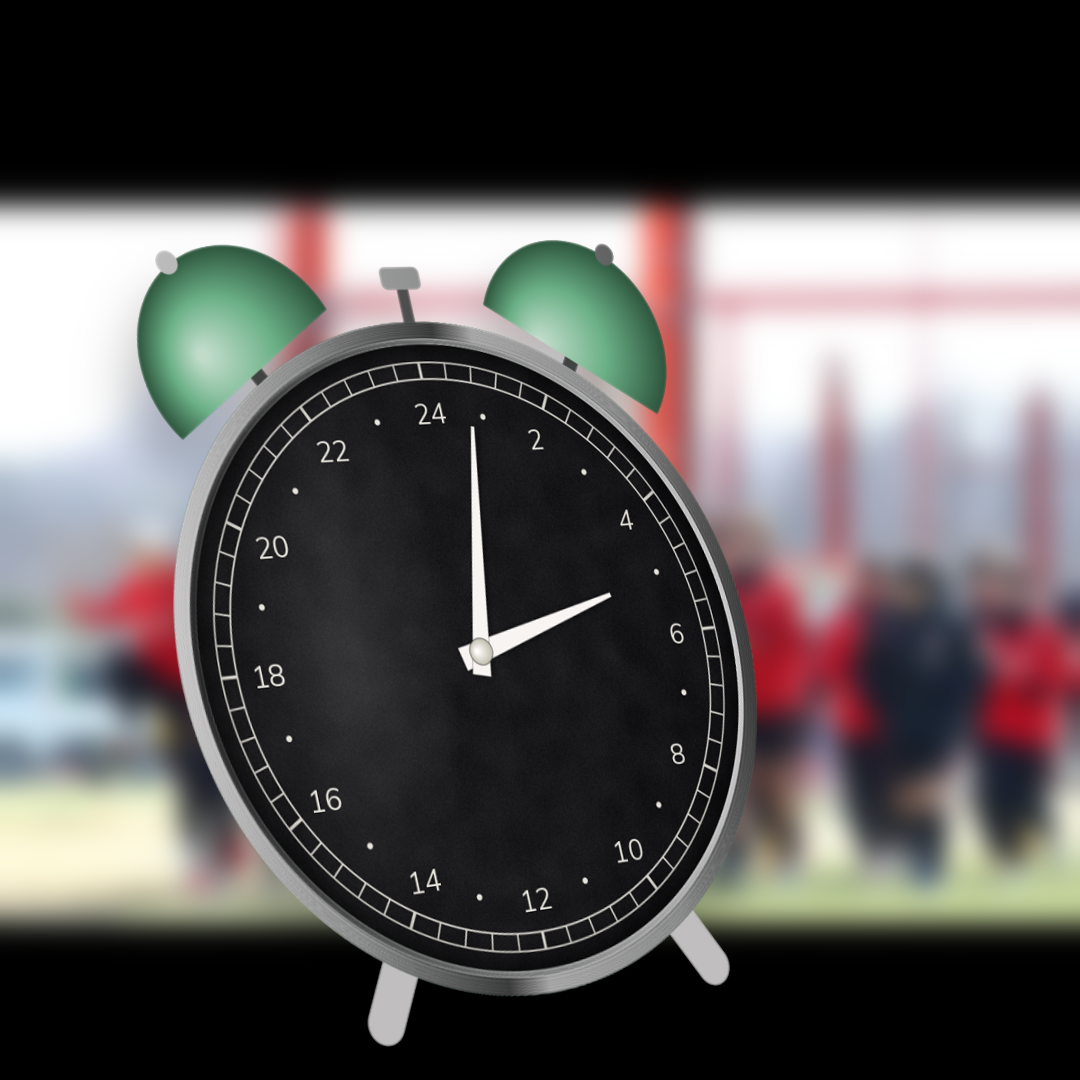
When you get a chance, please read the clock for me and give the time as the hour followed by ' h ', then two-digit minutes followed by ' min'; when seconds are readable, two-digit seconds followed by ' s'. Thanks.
5 h 02 min
